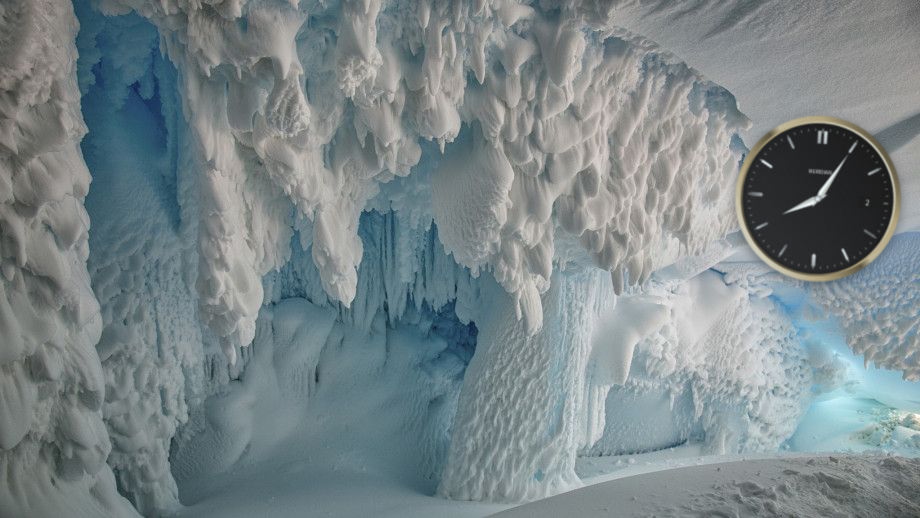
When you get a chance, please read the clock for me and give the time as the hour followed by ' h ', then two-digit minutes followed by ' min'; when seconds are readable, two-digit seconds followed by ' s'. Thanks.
8 h 05 min
